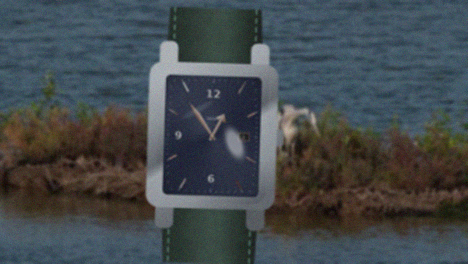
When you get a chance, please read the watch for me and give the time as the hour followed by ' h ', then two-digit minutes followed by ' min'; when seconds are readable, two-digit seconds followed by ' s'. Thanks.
12 h 54 min
